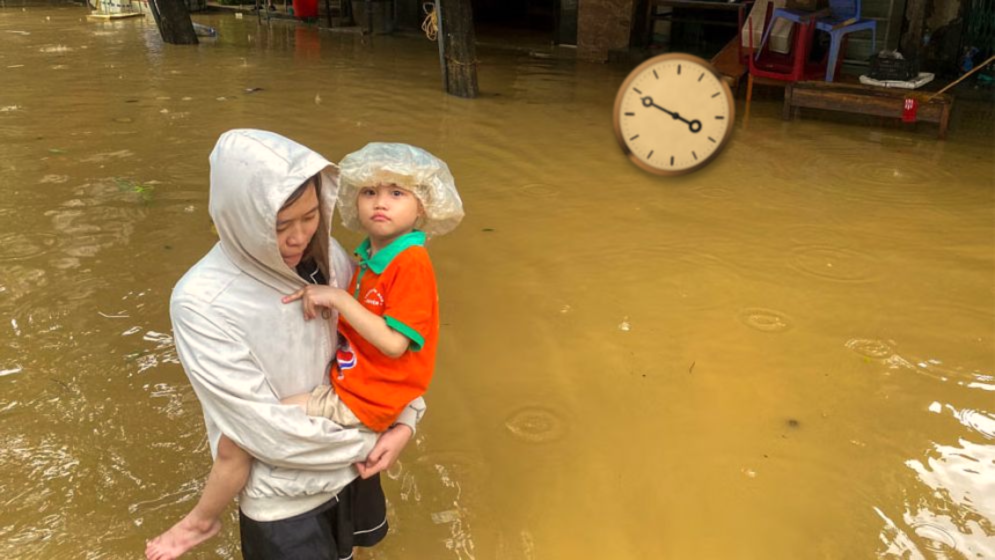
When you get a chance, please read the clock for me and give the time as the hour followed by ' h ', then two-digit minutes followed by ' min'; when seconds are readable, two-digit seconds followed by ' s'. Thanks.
3 h 49 min
